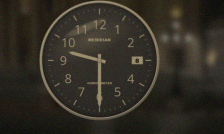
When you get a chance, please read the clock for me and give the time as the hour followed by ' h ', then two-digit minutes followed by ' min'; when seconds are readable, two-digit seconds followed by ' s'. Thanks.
9 h 30 min
